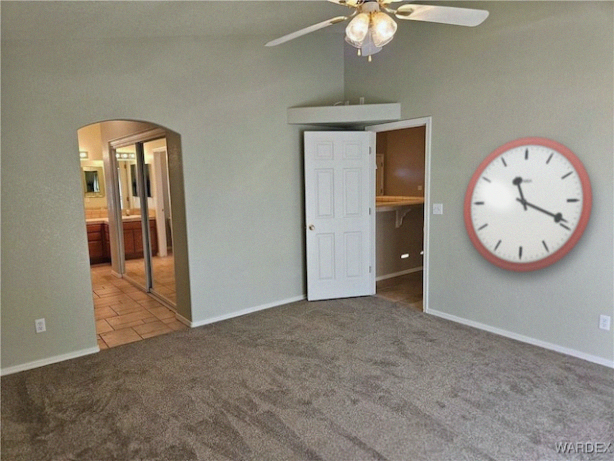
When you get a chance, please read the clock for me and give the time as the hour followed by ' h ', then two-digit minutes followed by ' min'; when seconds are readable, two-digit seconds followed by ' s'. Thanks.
11 h 19 min
